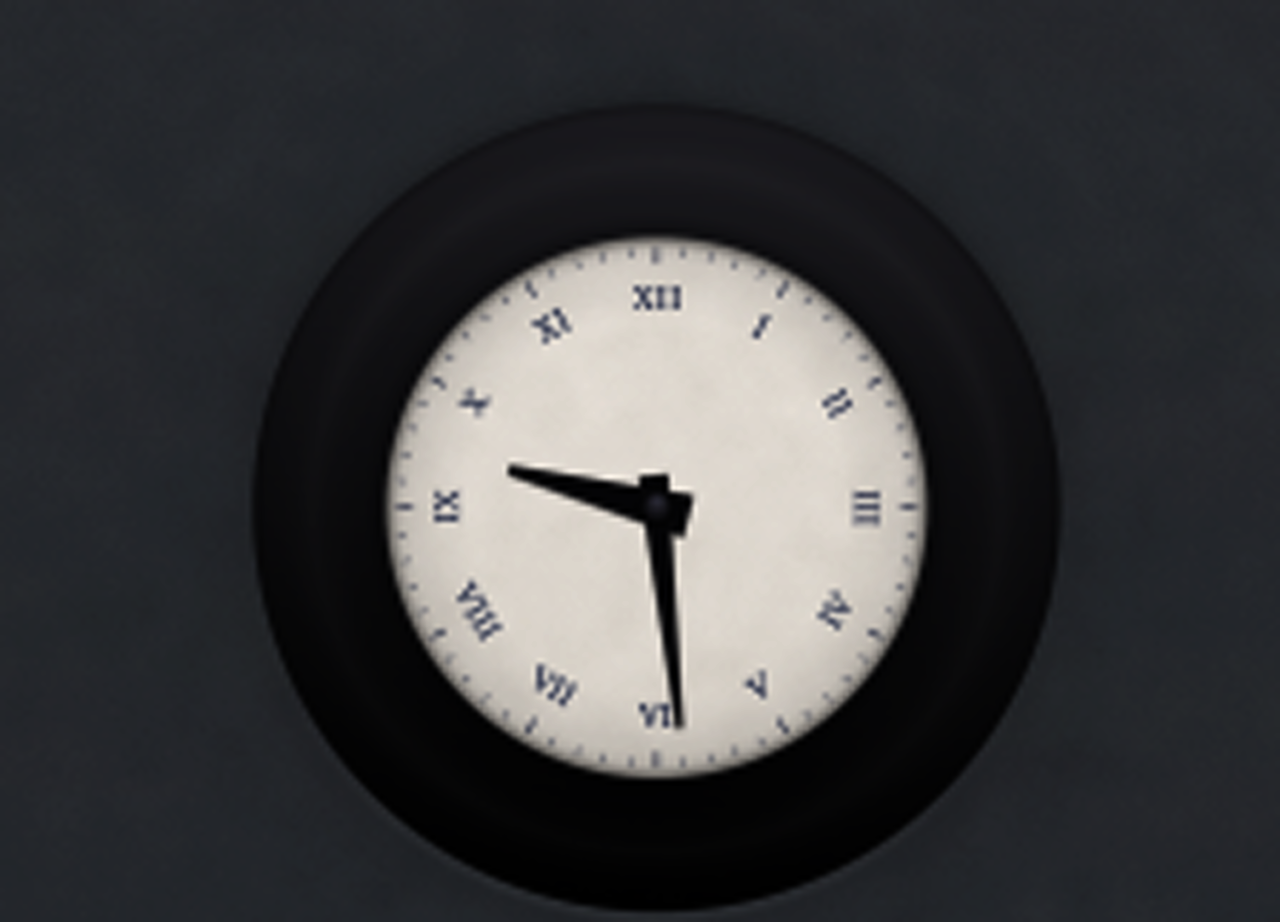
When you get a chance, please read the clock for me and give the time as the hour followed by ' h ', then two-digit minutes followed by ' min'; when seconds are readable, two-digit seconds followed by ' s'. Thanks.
9 h 29 min
